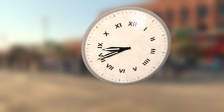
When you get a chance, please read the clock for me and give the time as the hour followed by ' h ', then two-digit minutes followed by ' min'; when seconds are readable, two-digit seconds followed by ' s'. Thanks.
8 h 40 min
